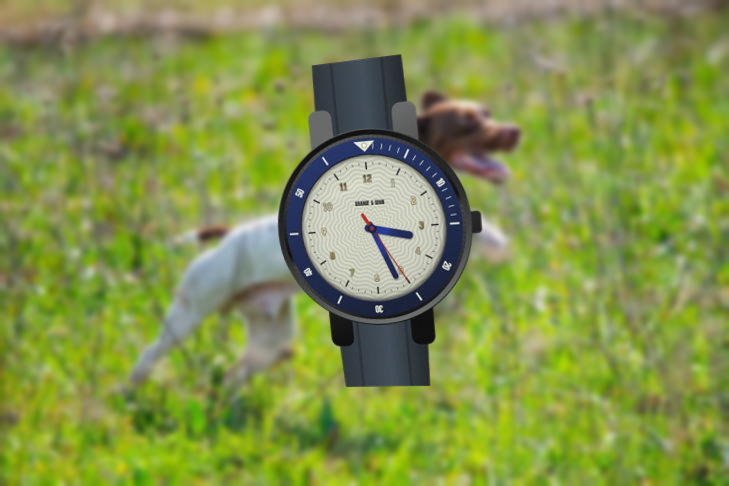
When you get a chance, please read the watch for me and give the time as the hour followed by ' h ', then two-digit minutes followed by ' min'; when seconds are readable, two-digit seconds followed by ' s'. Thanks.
3 h 26 min 25 s
